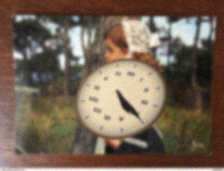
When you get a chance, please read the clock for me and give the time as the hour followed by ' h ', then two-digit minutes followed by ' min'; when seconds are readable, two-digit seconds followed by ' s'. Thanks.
4 h 20 min
